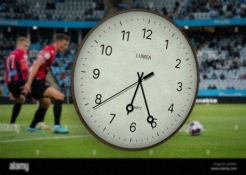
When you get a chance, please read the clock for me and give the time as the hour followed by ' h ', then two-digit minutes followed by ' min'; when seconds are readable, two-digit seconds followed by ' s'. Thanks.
6 h 25 min 39 s
